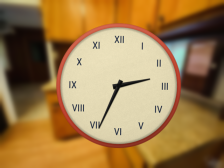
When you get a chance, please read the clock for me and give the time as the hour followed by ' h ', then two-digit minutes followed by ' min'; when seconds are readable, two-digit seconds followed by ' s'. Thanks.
2 h 34 min
